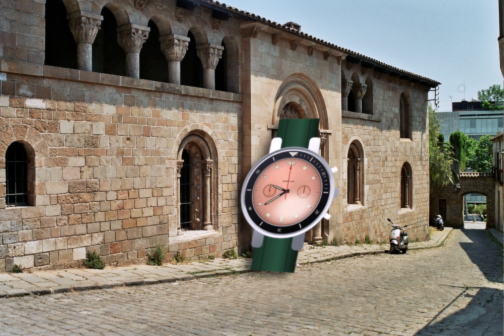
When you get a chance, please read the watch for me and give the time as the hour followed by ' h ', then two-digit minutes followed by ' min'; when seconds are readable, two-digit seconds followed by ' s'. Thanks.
9 h 39 min
